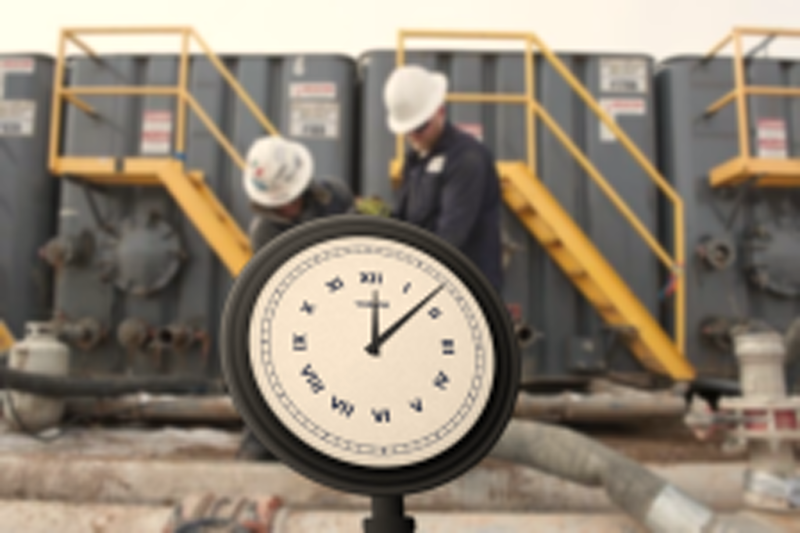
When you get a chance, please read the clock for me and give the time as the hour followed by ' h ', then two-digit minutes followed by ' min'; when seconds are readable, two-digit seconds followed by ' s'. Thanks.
12 h 08 min
